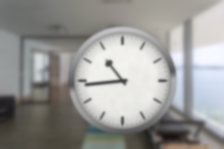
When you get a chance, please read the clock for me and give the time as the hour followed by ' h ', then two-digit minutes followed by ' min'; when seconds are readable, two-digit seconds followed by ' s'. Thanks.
10 h 44 min
